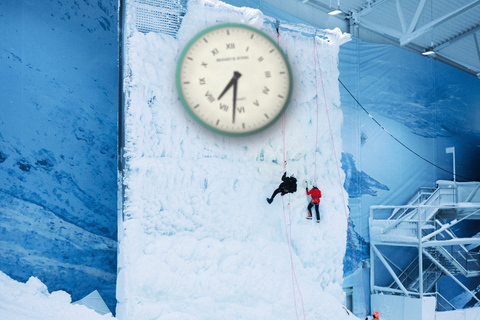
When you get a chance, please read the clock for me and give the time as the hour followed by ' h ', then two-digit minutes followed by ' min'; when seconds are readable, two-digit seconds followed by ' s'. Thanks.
7 h 32 min
